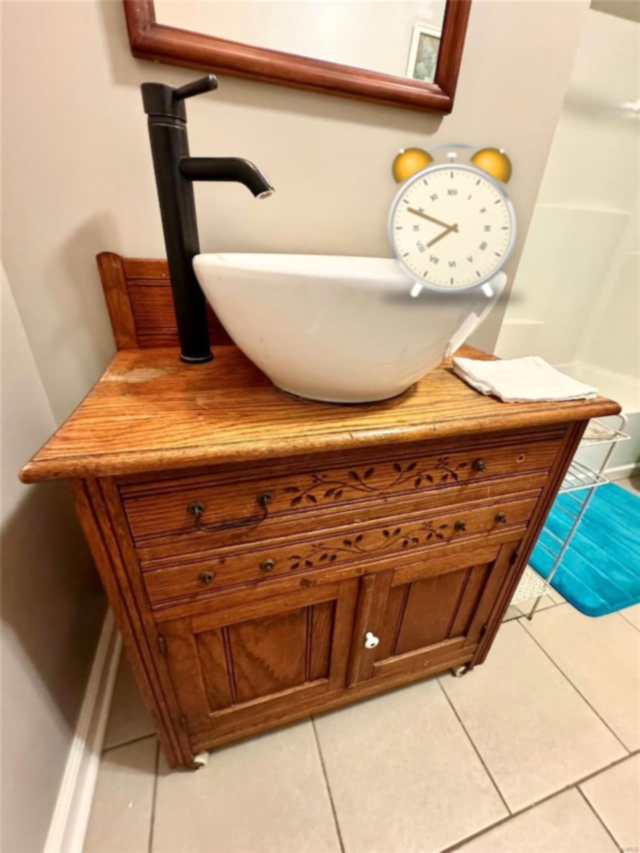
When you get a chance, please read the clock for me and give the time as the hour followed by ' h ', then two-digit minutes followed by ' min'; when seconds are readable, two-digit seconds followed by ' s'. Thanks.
7 h 49 min
